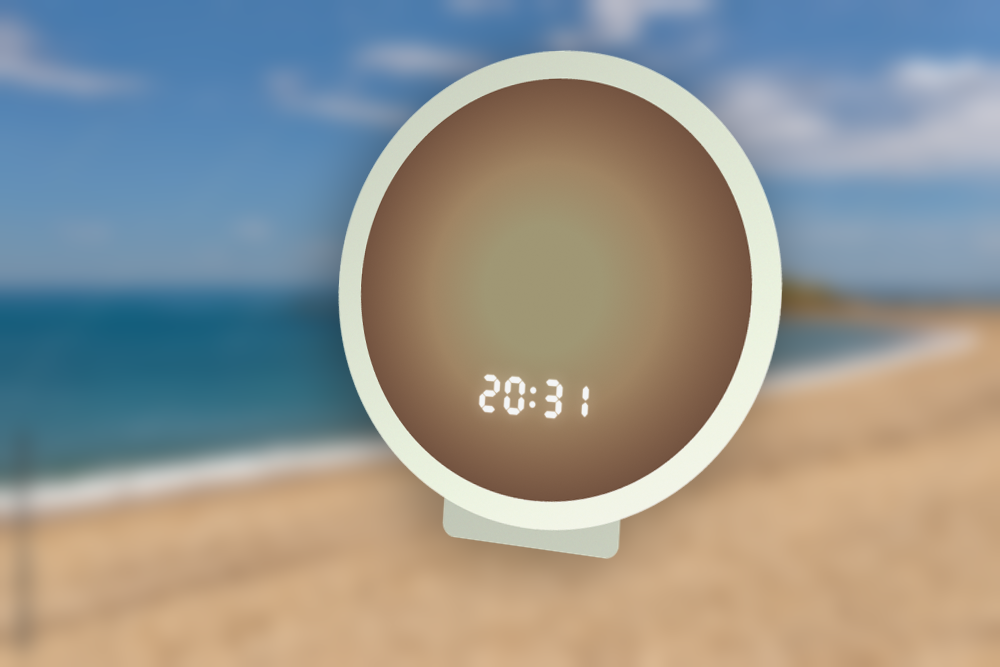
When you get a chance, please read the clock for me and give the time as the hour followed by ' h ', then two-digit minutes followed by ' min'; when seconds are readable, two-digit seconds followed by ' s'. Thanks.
20 h 31 min
